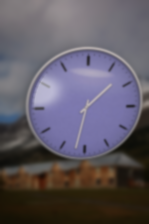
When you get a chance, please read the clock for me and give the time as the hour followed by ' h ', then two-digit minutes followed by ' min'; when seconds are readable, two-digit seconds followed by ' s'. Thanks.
1 h 32 min
